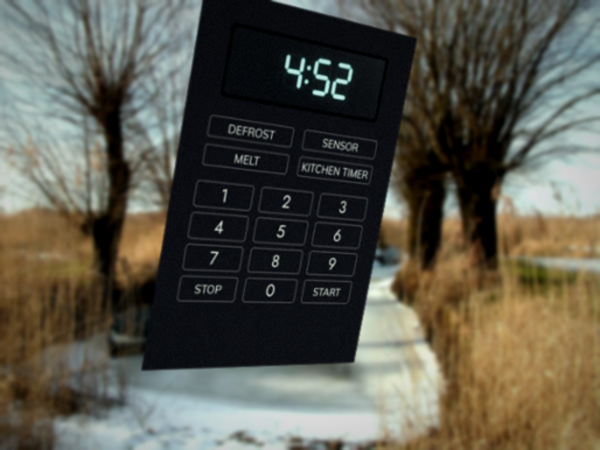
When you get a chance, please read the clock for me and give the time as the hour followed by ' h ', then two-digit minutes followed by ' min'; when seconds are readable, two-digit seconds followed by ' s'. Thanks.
4 h 52 min
